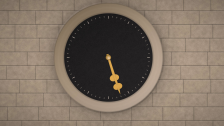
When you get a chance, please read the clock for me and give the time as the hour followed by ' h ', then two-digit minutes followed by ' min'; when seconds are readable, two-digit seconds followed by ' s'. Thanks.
5 h 27 min
